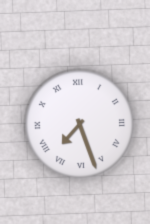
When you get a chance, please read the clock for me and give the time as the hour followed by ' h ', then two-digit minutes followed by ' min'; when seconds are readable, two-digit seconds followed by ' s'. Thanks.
7 h 27 min
